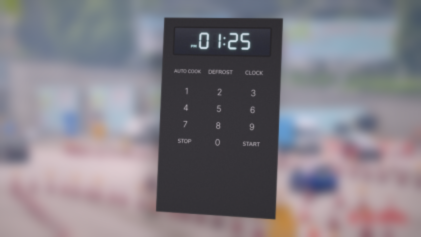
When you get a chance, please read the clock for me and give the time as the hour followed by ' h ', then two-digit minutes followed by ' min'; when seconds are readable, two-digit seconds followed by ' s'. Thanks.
1 h 25 min
